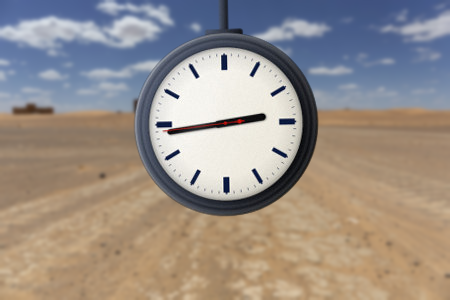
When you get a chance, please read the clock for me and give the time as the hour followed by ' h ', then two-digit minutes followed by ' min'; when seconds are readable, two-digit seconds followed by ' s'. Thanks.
2 h 43 min 44 s
